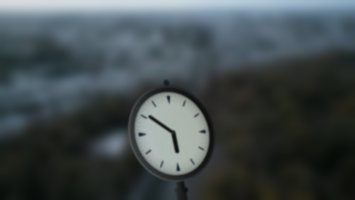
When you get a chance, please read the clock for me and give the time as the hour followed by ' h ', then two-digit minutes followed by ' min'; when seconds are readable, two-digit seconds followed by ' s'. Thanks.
5 h 51 min
